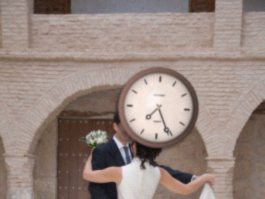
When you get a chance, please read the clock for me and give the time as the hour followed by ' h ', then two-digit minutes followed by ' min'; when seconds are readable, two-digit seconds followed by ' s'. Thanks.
7 h 26 min
